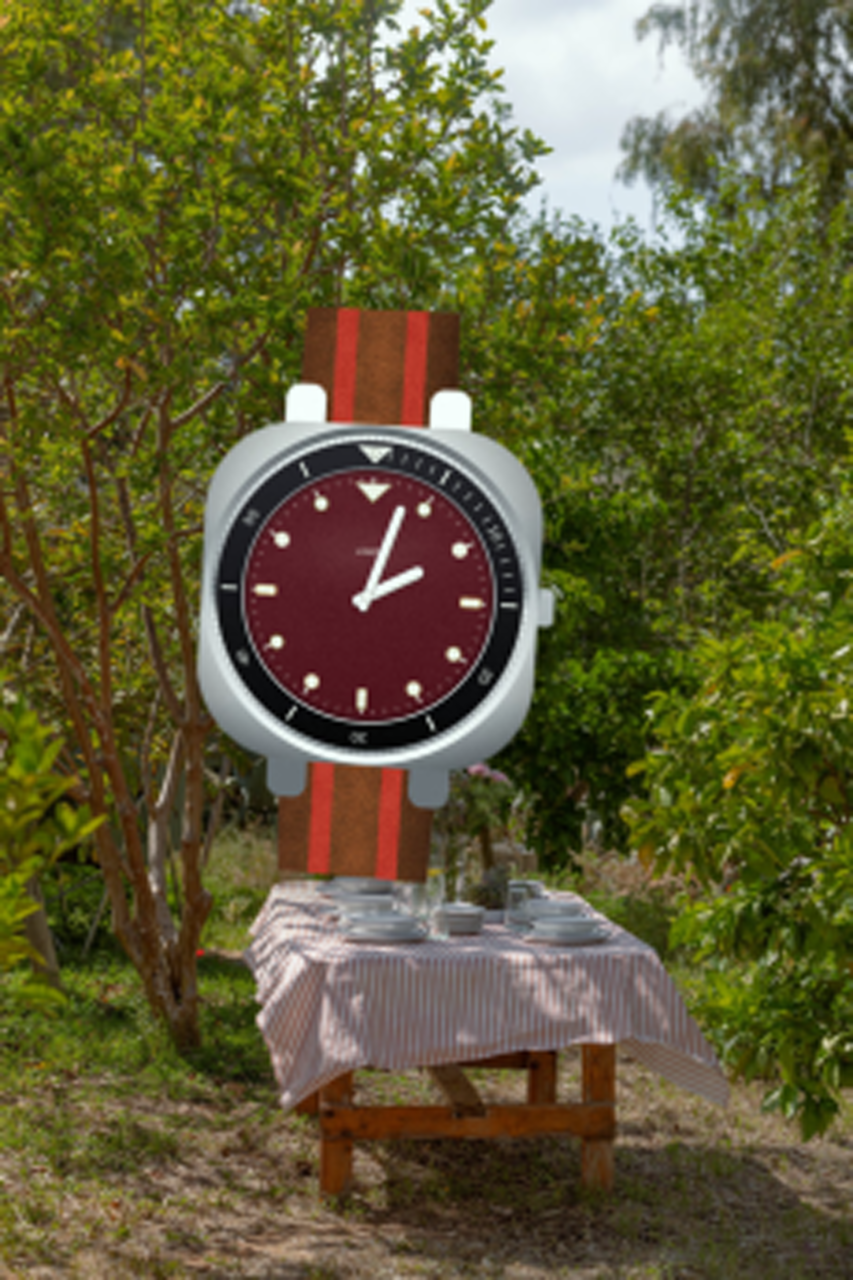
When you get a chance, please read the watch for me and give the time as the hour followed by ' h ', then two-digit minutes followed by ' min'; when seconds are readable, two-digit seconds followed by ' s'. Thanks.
2 h 03 min
